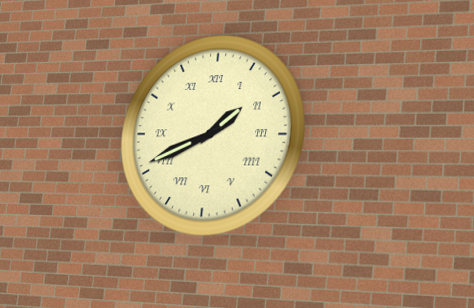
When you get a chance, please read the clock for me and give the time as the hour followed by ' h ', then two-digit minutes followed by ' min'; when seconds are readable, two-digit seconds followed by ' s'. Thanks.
1 h 41 min
